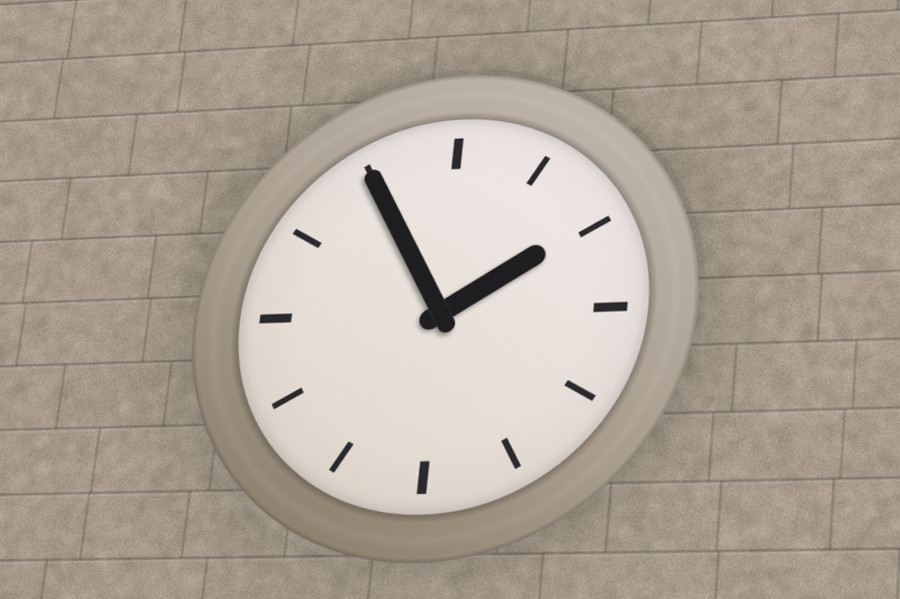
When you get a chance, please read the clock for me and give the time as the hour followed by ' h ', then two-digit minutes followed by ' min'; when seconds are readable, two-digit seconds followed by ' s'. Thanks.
1 h 55 min
